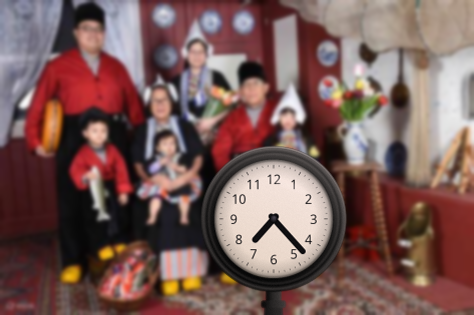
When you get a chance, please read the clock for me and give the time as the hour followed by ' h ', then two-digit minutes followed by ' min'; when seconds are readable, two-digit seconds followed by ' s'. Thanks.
7 h 23 min
